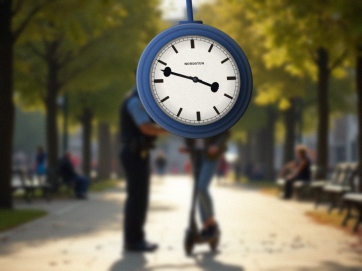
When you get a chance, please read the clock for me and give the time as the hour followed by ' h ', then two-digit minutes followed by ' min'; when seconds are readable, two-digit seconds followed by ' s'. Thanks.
3 h 48 min
